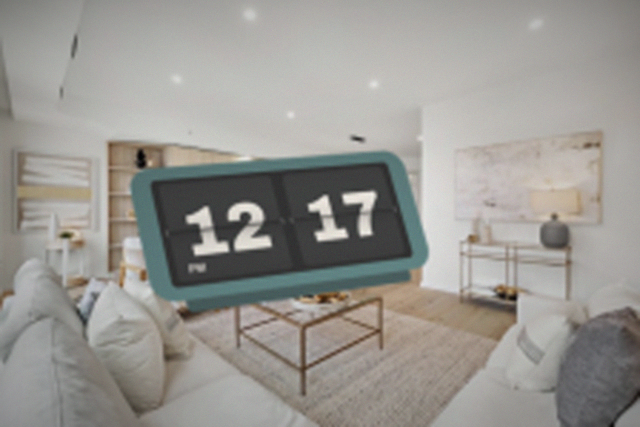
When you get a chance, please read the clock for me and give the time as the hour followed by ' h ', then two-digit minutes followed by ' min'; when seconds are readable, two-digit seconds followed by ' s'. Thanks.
12 h 17 min
